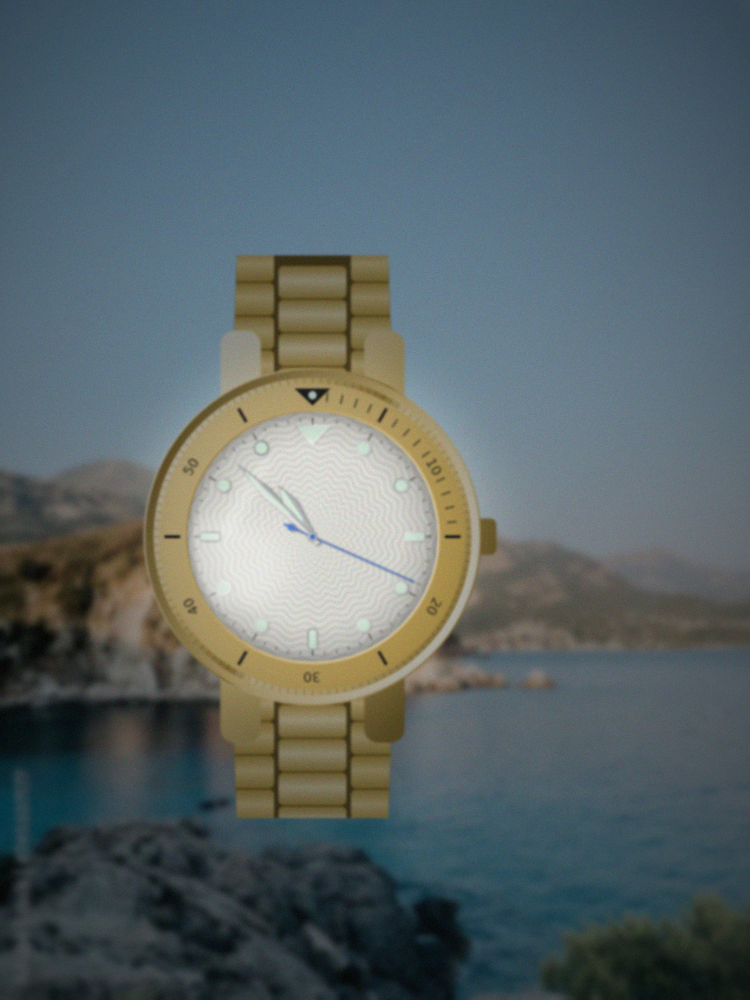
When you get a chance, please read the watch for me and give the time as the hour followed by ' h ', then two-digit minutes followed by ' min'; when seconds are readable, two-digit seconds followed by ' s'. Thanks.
10 h 52 min 19 s
